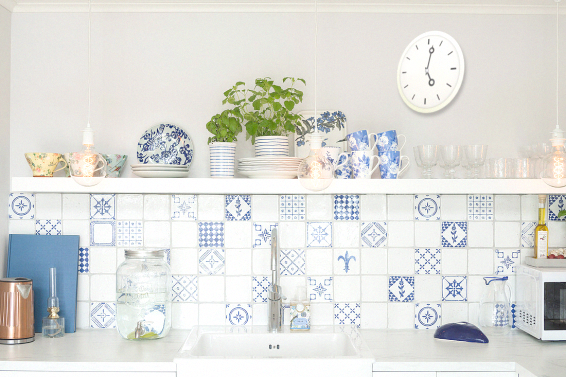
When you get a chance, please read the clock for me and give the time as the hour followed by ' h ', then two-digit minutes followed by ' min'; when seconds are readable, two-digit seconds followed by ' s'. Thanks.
5 h 02 min
